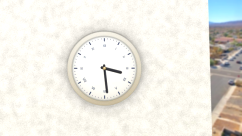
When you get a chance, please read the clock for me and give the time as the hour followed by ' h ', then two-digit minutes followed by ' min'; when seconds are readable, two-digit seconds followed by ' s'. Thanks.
3 h 29 min
